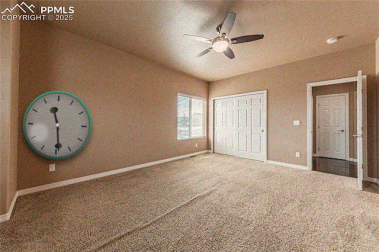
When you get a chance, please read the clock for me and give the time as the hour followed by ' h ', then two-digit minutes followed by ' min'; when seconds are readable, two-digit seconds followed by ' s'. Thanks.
11 h 29 min
